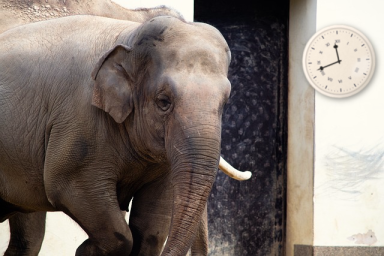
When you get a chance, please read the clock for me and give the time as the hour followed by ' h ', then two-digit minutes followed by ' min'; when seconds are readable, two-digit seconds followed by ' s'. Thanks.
11 h 42 min
